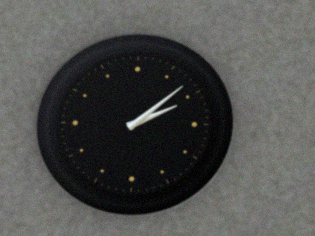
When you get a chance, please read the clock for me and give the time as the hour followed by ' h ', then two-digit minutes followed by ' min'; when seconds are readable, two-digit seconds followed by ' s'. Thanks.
2 h 08 min
